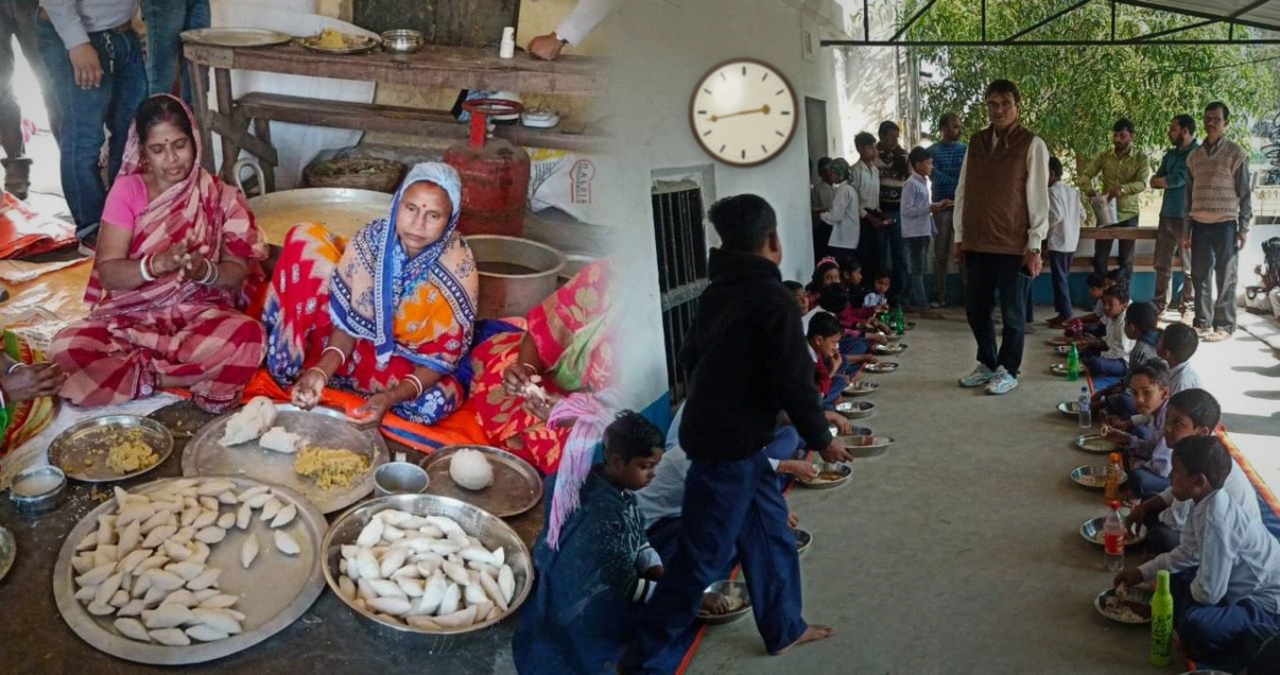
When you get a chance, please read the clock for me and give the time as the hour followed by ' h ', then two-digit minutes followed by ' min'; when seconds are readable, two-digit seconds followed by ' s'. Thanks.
2 h 43 min
